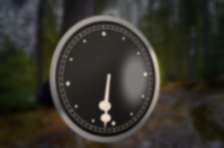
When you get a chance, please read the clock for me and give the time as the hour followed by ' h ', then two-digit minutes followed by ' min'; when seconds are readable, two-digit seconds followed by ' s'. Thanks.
6 h 32 min
